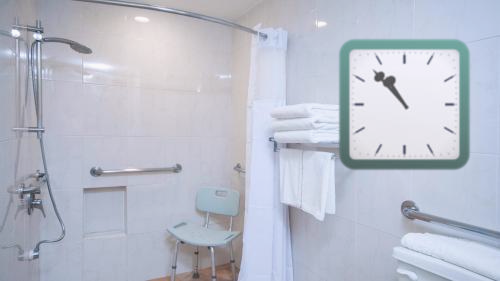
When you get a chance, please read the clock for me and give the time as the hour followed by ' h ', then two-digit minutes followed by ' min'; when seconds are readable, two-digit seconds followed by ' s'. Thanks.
10 h 53 min
